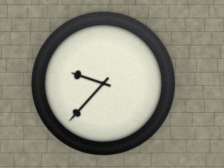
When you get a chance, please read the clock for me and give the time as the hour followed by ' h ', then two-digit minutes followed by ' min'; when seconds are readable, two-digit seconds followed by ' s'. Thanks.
9 h 37 min
